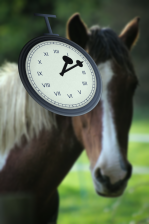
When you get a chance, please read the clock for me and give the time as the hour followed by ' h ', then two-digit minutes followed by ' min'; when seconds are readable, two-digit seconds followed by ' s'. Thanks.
1 h 11 min
